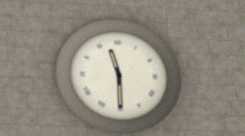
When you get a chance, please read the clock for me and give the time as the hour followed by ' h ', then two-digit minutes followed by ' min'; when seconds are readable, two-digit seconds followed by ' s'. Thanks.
11 h 30 min
